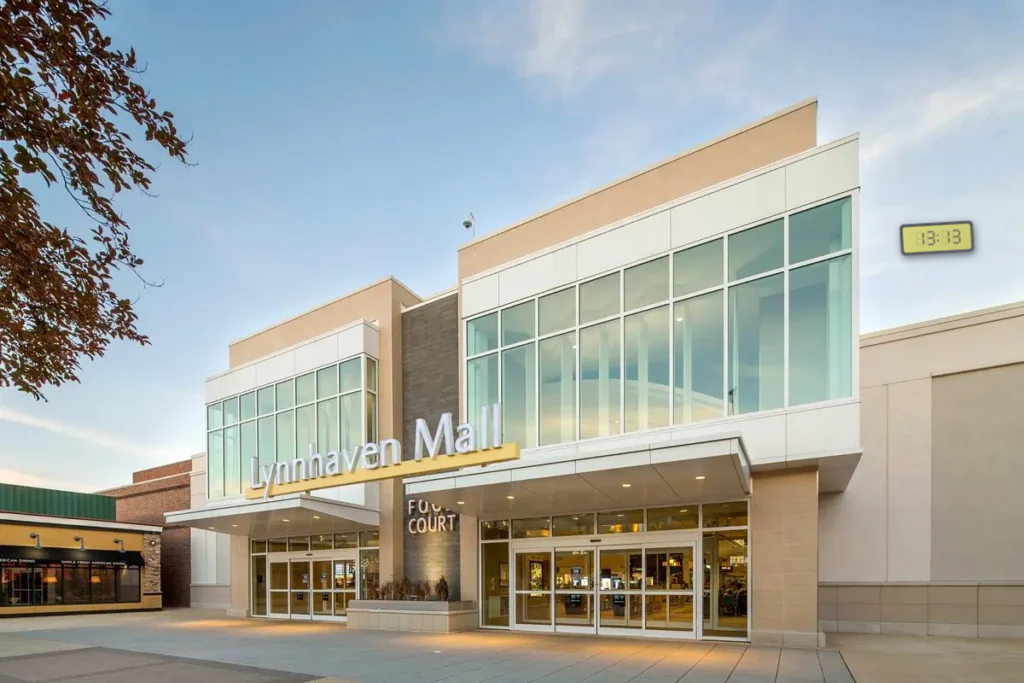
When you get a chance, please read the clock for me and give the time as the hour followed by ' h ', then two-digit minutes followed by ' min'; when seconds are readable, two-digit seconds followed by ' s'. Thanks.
13 h 13 min
